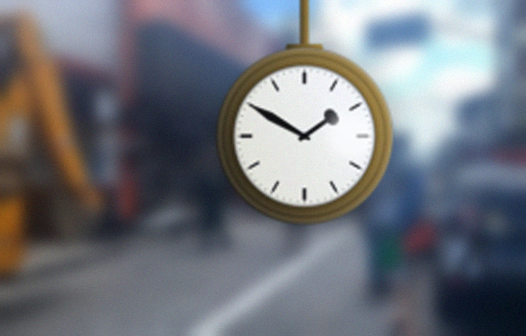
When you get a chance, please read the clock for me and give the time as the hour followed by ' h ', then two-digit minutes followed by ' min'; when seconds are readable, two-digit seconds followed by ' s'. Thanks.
1 h 50 min
